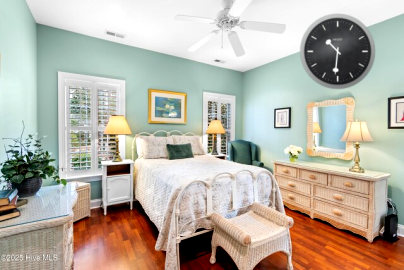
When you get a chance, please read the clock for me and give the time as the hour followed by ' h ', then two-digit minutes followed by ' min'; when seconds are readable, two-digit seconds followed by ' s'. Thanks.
10 h 31 min
